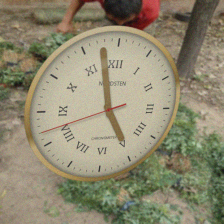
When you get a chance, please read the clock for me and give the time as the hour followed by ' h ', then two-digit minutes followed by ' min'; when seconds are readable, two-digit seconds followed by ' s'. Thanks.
4 h 57 min 42 s
